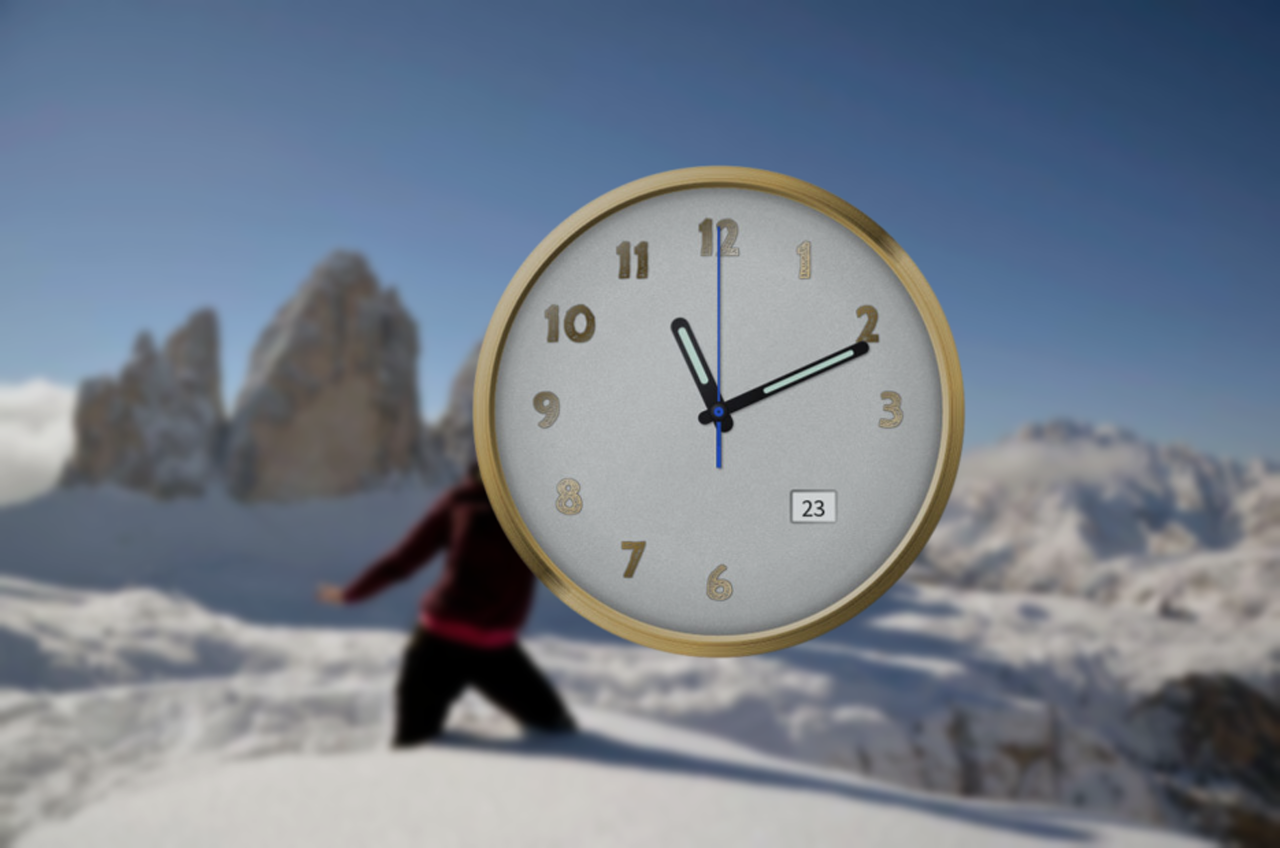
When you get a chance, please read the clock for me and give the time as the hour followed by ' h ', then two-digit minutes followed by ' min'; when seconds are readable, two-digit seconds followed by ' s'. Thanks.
11 h 11 min 00 s
